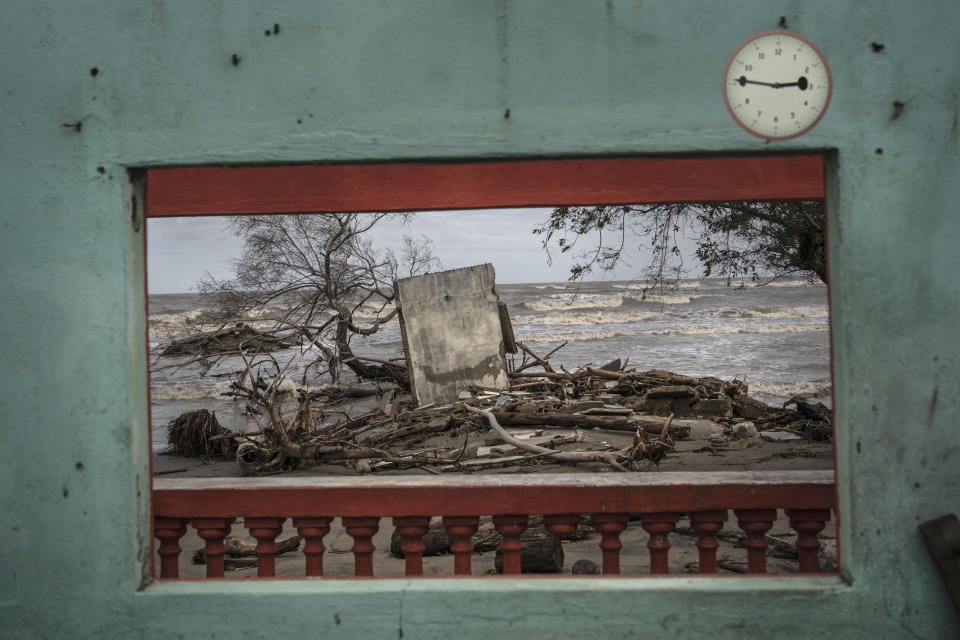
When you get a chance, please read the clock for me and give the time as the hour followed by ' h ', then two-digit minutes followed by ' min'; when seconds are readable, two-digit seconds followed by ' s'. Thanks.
2 h 46 min
